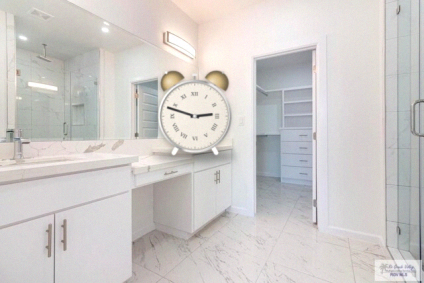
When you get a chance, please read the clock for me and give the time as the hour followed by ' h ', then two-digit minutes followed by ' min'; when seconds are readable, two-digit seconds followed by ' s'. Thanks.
2 h 48 min
